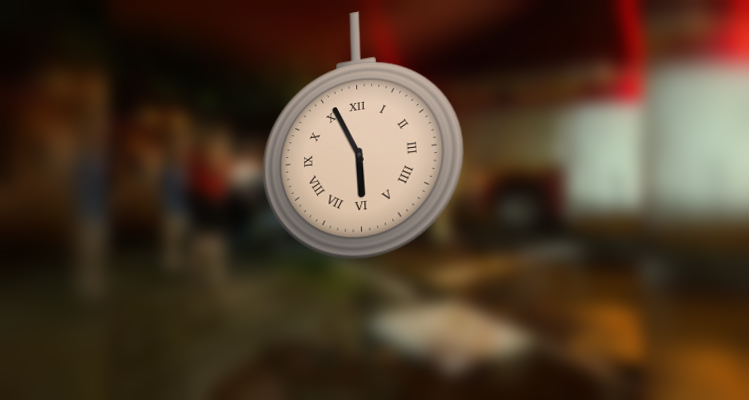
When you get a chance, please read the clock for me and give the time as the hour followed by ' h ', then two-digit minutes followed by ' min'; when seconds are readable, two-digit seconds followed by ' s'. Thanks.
5 h 56 min
